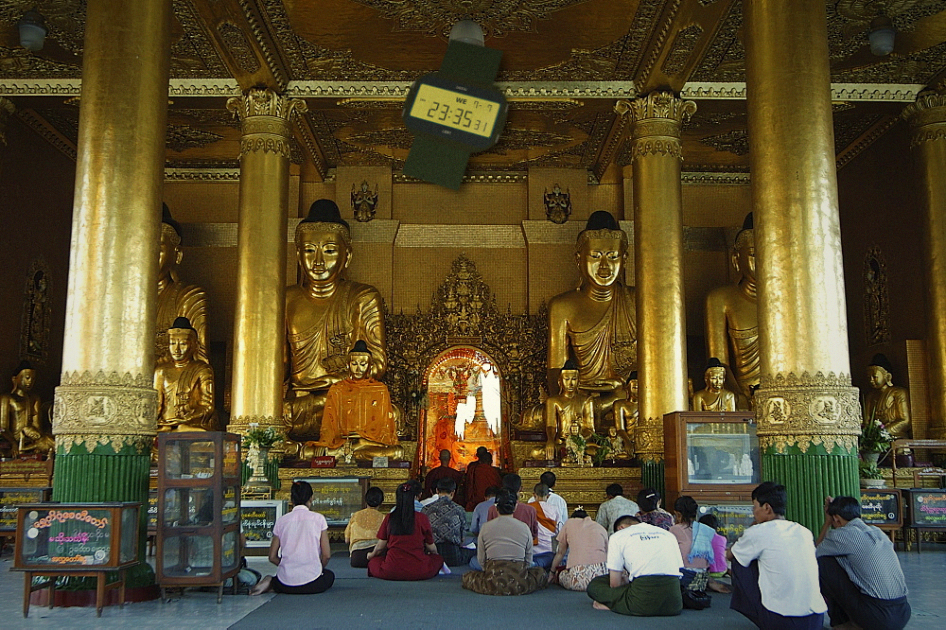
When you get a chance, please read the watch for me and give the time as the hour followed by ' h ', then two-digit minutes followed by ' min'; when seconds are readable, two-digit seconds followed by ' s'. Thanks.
23 h 35 min 31 s
